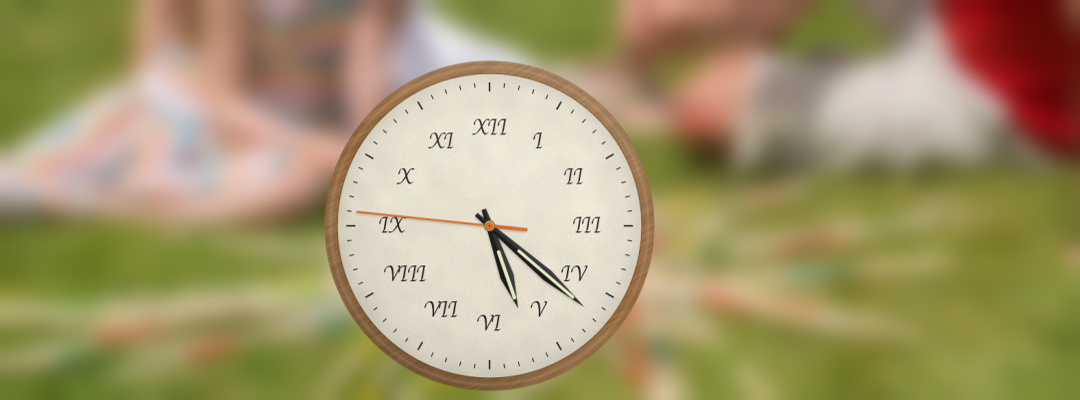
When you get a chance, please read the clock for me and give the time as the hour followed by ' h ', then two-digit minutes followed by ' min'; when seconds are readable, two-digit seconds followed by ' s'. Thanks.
5 h 21 min 46 s
